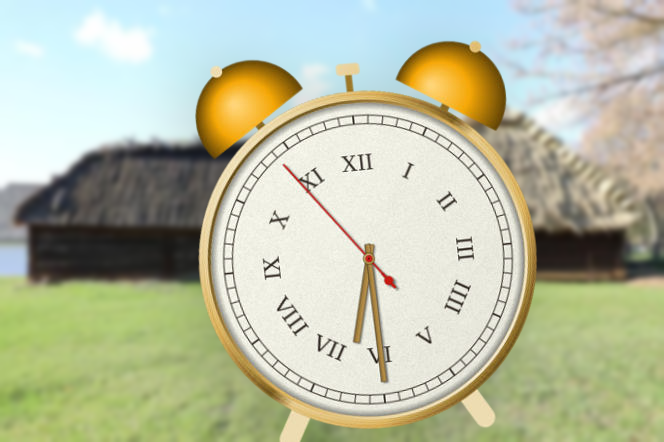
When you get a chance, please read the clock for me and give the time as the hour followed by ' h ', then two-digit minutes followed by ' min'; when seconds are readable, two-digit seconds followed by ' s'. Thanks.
6 h 29 min 54 s
